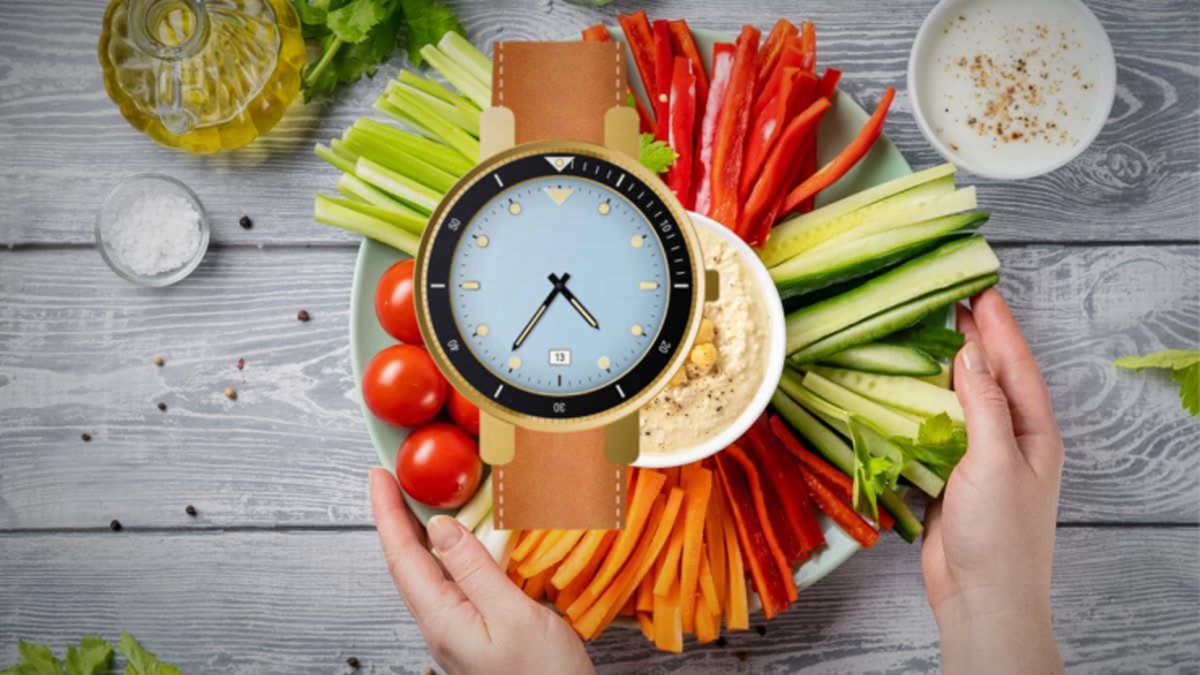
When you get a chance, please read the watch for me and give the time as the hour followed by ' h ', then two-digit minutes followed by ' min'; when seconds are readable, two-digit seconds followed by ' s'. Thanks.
4 h 36 min
